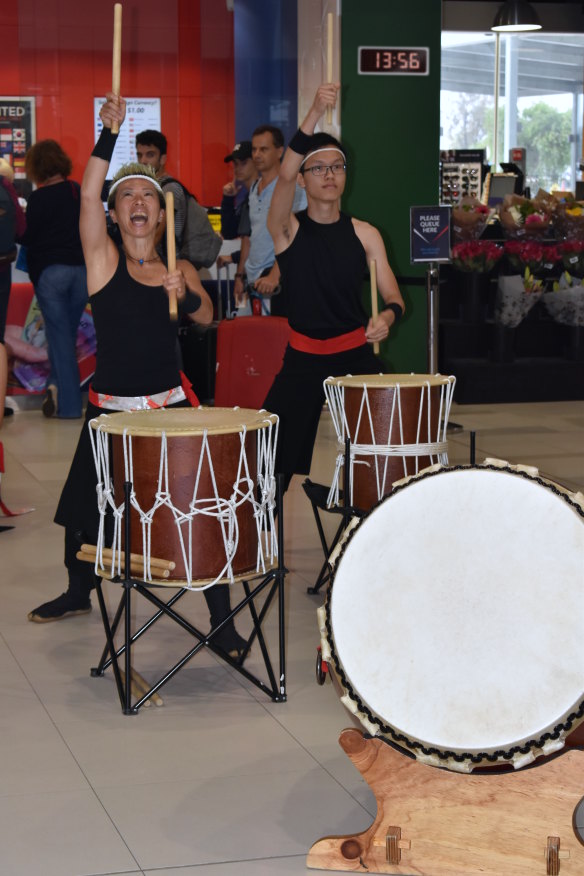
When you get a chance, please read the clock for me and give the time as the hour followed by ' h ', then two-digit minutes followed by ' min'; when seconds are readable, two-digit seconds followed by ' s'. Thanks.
13 h 56 min
